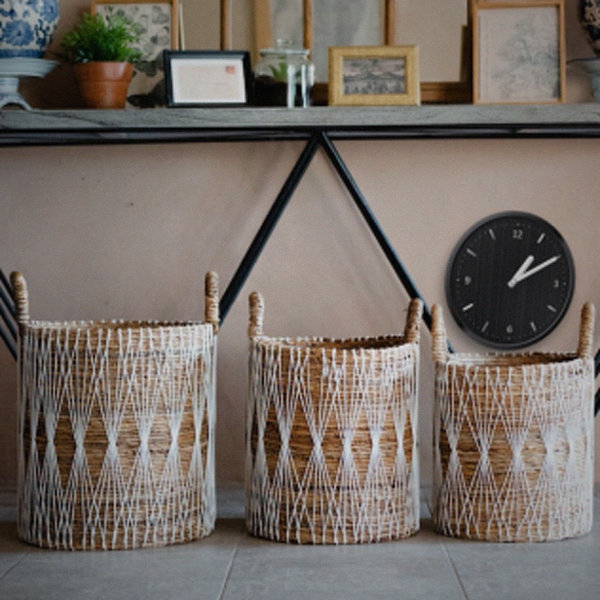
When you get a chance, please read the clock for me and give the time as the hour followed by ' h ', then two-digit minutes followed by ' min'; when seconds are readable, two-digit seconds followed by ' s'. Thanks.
1 h 10 min
